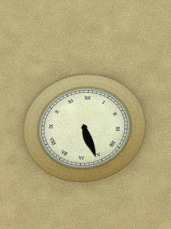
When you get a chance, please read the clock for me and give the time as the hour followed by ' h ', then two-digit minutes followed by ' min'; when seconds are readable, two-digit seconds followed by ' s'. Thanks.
5 h 26 min
